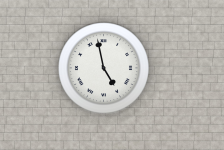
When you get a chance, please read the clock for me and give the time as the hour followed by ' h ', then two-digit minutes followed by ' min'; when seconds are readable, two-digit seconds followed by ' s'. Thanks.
4 h 58 min
